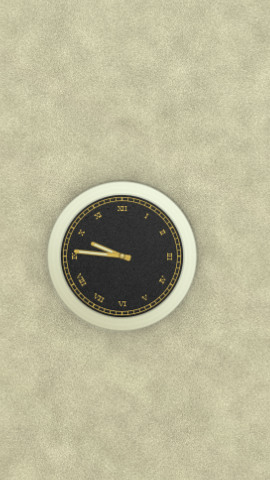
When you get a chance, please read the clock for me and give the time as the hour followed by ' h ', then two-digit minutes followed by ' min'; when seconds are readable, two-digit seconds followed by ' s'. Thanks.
9 h 46 min
